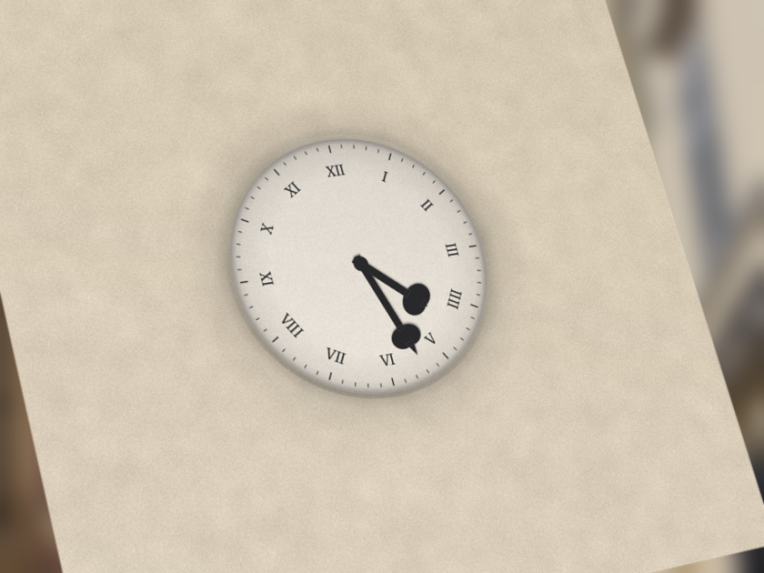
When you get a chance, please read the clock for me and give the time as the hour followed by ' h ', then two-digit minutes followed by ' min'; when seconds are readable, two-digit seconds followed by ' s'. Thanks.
4 h 27 min
